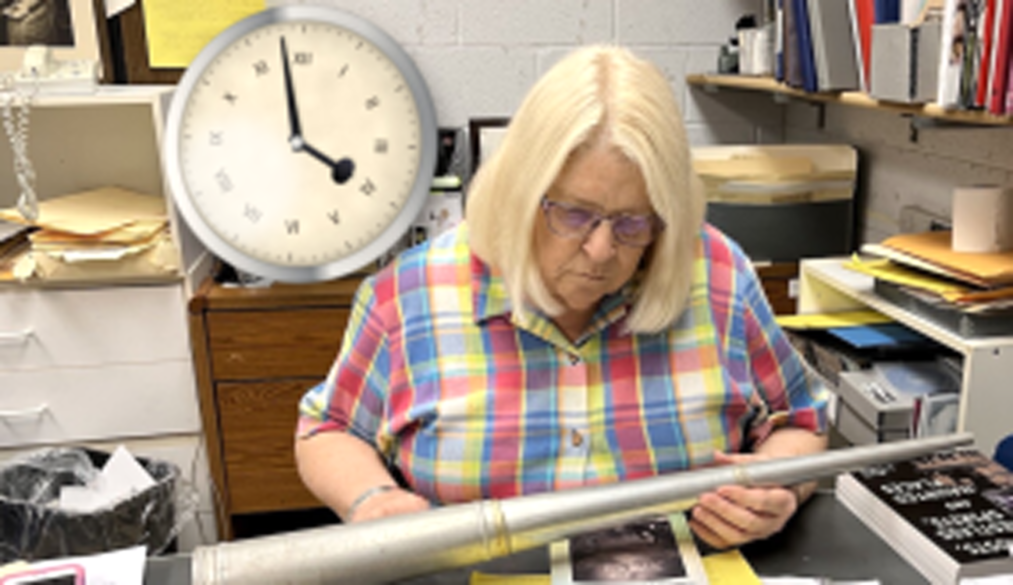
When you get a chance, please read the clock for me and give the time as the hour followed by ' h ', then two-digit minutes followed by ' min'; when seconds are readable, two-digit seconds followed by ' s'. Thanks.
3 h 58 min
